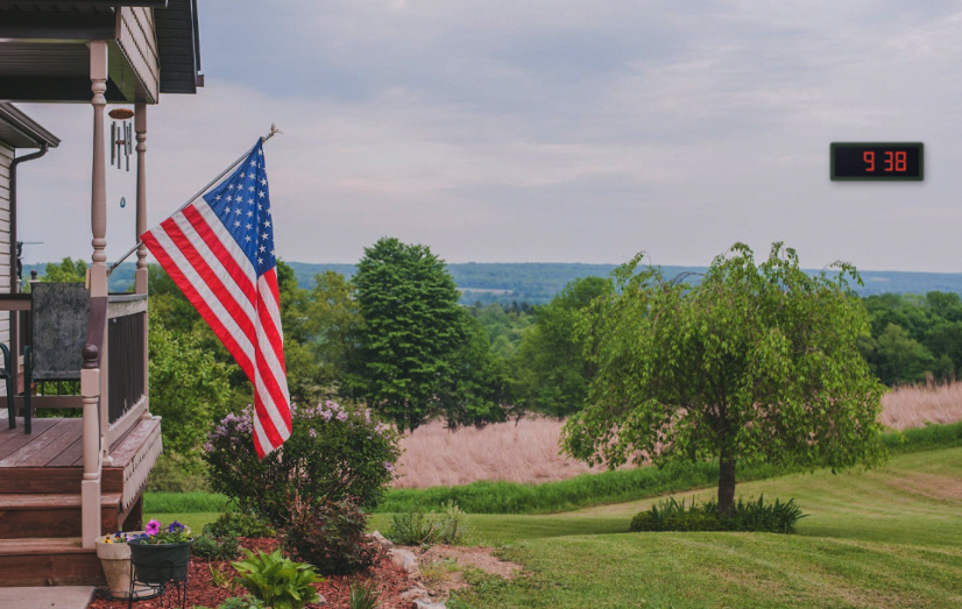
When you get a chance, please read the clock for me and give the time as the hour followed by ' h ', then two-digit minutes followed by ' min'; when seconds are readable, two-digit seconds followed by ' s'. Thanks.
9 h 38 min
